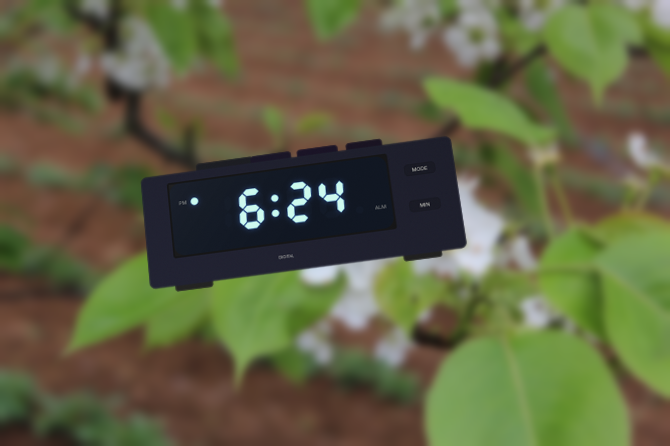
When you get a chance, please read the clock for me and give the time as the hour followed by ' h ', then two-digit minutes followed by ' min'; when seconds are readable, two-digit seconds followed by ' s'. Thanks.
6 h 24 min
